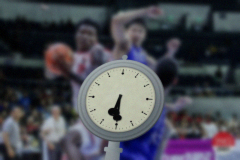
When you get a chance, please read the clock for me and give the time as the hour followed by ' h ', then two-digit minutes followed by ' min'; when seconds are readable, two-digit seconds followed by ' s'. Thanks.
6 h 30 min
